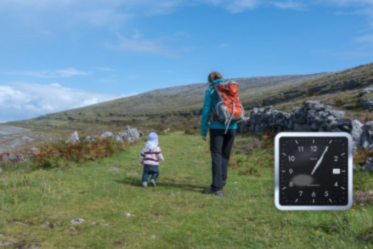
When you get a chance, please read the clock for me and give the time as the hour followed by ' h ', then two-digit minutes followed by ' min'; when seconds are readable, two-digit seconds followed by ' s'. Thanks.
1 h 05 min
